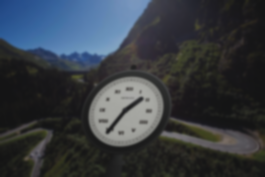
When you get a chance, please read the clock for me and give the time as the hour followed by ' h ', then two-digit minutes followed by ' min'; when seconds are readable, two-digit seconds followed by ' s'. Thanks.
1 h 35 min
